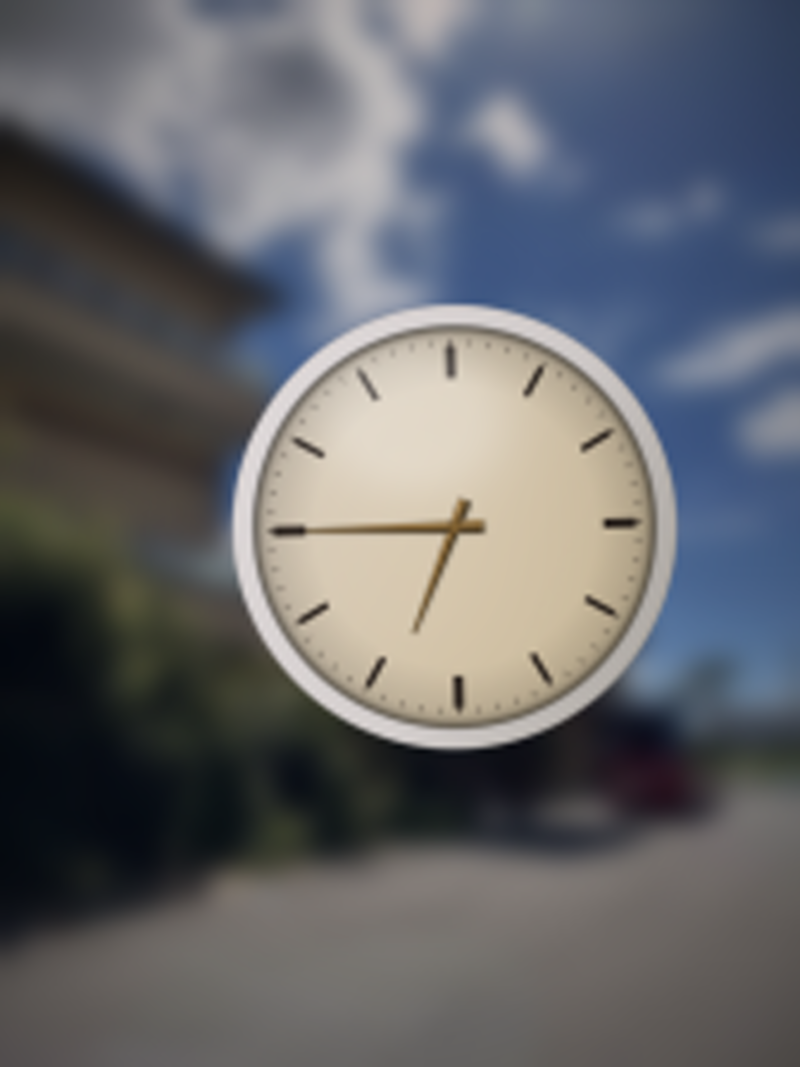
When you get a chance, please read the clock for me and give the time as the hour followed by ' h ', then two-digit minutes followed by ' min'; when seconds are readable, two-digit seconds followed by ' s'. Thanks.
6 h 45 min
